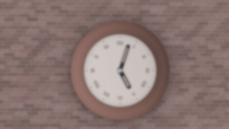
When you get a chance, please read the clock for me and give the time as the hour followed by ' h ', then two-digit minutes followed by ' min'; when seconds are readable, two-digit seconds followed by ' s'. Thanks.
5 h 03 min
